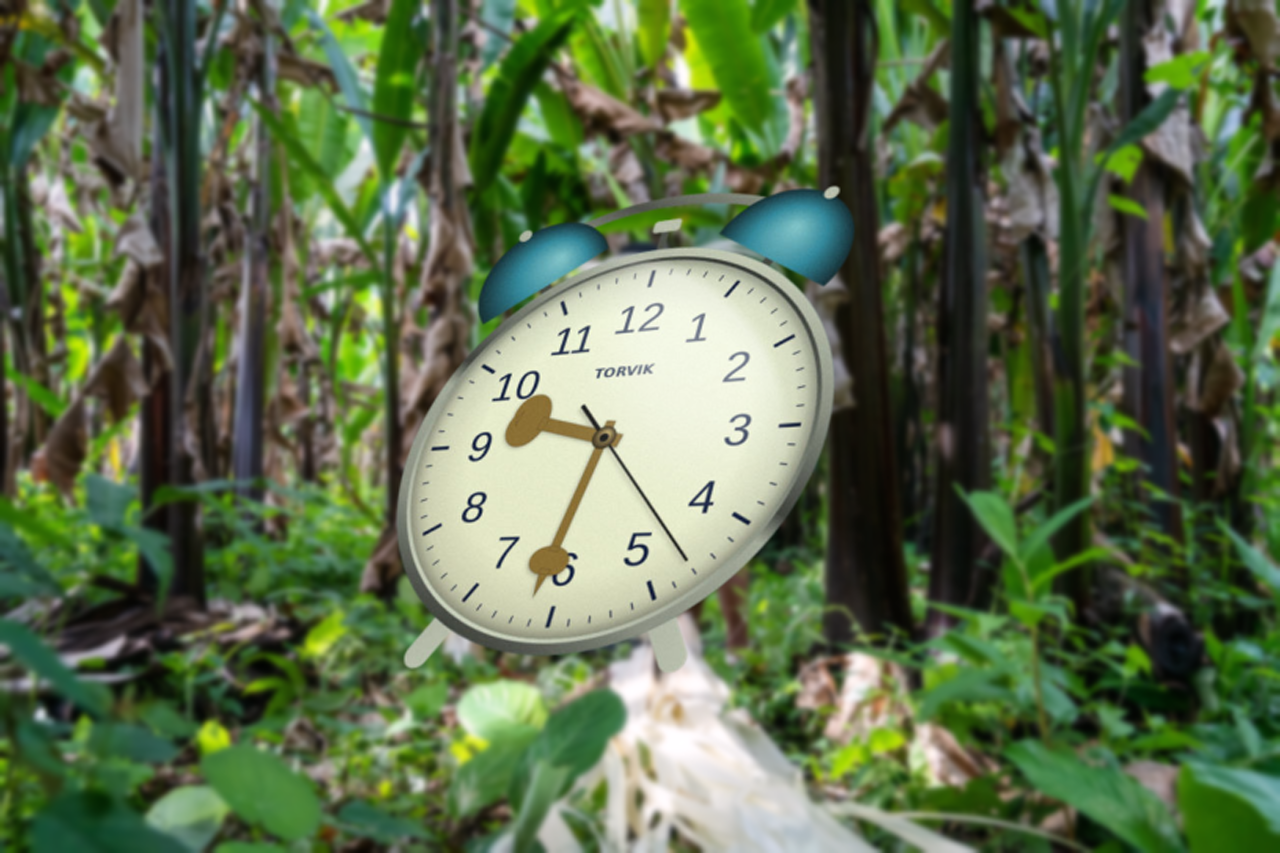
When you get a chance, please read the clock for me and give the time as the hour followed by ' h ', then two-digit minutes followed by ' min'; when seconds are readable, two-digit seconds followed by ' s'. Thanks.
9 h 31 min 23 s
